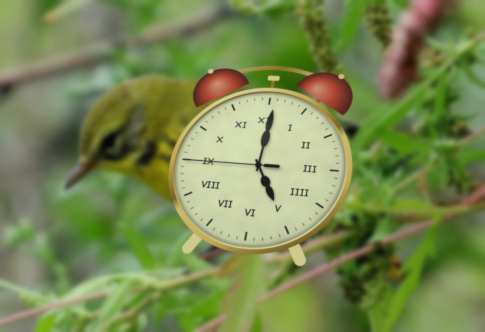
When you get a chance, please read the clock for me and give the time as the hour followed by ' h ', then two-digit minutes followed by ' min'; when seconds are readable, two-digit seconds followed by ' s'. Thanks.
5 h 00 min 45 s
